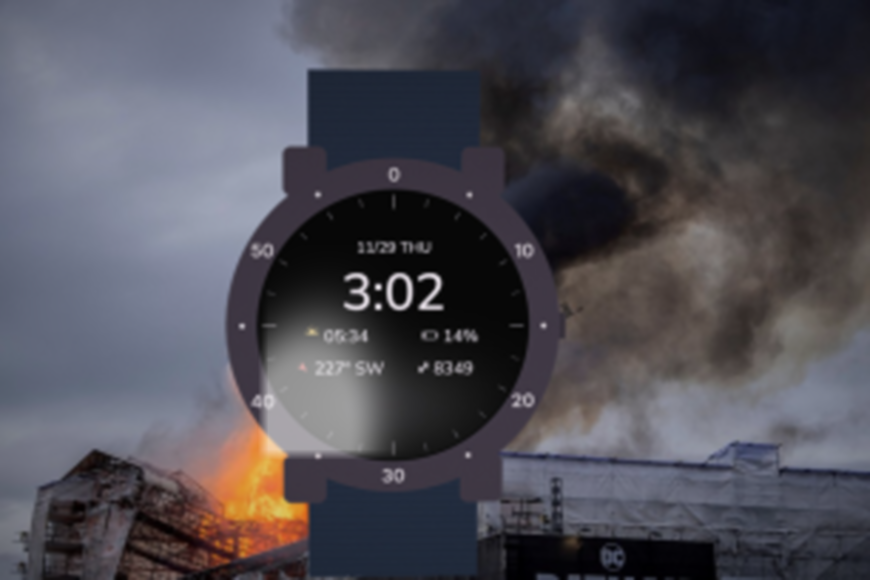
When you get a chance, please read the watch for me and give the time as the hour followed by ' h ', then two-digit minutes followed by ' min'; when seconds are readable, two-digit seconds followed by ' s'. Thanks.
3 h 02 min
